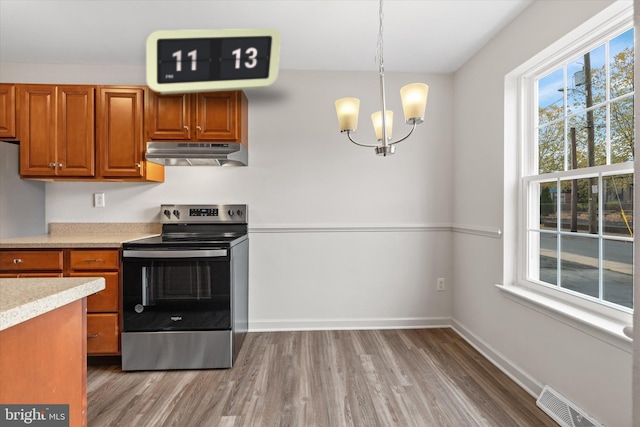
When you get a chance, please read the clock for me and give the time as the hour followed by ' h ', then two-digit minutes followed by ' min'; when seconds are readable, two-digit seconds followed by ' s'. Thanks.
11 h 13 min
